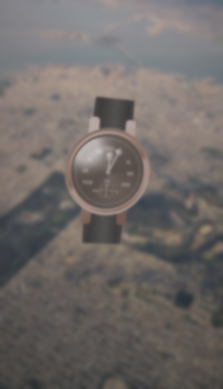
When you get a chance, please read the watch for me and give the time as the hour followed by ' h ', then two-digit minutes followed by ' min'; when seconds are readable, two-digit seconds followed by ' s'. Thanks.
12 h 04 min
